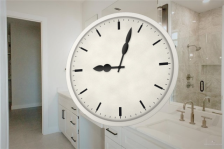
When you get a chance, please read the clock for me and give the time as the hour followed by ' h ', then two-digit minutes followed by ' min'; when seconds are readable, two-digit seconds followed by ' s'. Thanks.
9 h 03 min
